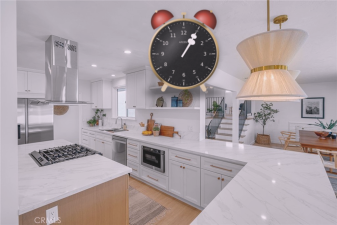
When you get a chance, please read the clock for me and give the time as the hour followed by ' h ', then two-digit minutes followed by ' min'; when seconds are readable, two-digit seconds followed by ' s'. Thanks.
1 h 05 min
